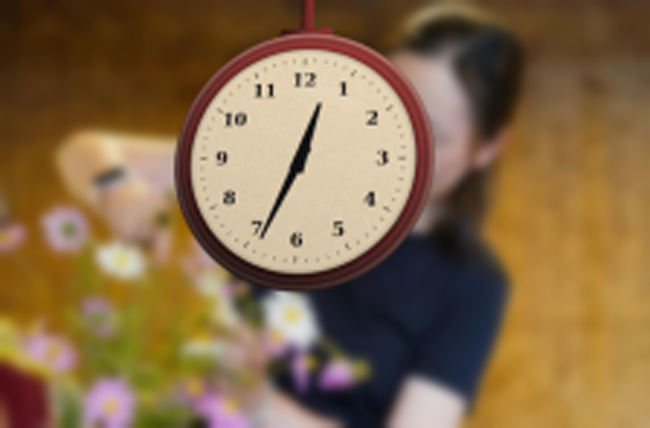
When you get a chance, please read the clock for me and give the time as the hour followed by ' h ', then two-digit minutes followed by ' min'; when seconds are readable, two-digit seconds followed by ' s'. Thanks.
12 h 34 min
